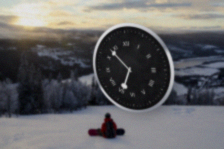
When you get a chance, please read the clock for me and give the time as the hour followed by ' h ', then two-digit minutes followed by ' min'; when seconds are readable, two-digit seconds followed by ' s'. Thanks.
6 h 53 min
